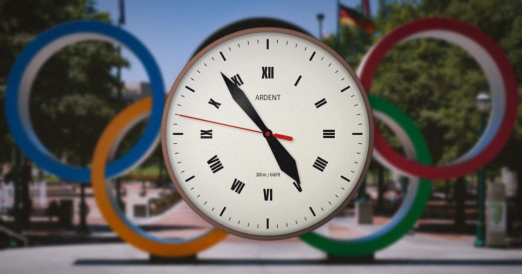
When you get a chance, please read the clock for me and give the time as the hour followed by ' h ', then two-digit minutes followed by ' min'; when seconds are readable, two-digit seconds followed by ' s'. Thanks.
4 h 53 min 47 s
